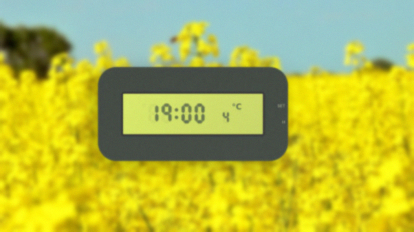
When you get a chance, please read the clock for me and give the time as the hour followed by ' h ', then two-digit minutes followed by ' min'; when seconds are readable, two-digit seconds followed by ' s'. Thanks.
19 h 00 min
